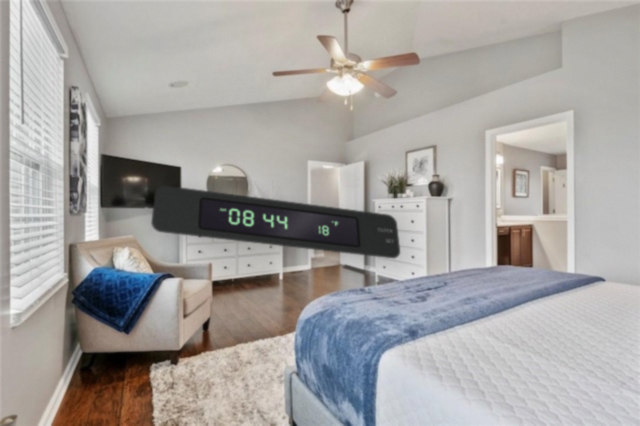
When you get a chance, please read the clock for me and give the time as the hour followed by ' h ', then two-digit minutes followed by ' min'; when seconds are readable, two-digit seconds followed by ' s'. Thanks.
8 h 44 min
